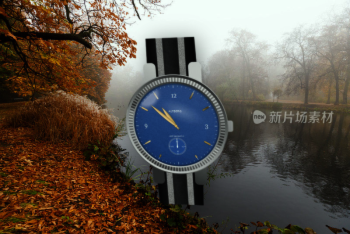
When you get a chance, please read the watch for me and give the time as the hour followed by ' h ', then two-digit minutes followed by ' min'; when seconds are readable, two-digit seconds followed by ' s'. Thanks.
10 h 52 min
